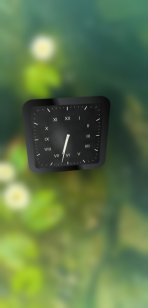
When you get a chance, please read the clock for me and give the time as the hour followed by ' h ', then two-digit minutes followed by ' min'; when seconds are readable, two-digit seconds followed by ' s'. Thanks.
6 h 32 min
